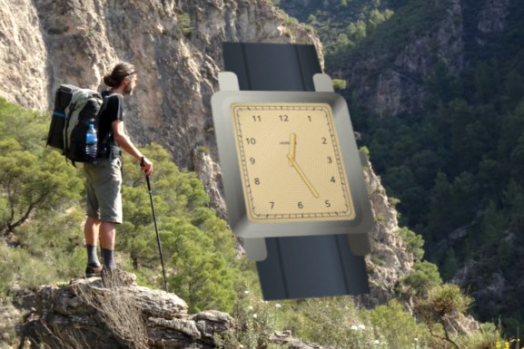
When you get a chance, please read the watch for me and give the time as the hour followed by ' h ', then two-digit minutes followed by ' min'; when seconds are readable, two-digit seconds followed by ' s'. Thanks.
12 h 26 min
